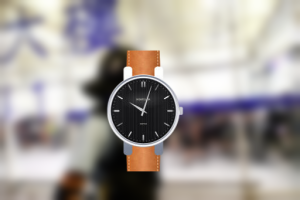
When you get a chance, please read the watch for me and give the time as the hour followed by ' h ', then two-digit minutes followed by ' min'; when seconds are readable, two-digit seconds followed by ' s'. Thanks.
10 h 03 min
